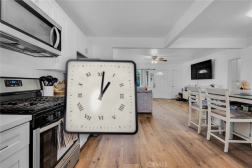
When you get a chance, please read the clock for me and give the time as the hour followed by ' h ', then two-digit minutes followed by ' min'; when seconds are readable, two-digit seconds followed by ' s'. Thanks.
1 h 01 min
